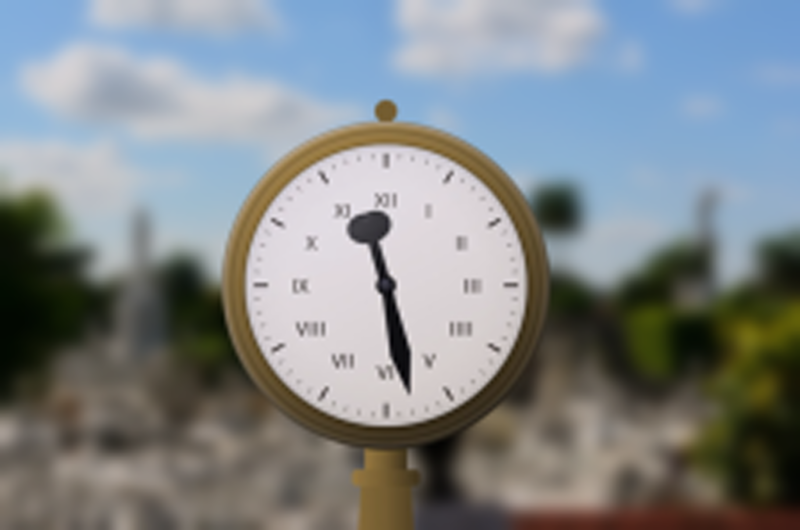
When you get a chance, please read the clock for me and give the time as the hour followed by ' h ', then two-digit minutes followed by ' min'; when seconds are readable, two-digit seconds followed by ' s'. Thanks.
11 h 28 min
